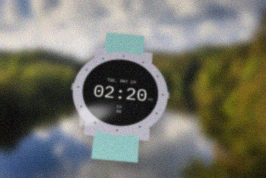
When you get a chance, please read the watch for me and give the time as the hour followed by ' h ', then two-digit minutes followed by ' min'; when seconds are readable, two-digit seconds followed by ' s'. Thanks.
2 h 20 min
